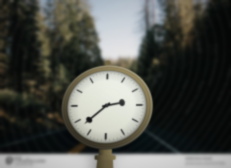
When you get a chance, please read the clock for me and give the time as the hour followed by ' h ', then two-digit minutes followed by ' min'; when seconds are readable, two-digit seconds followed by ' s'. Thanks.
2 h 38 min
